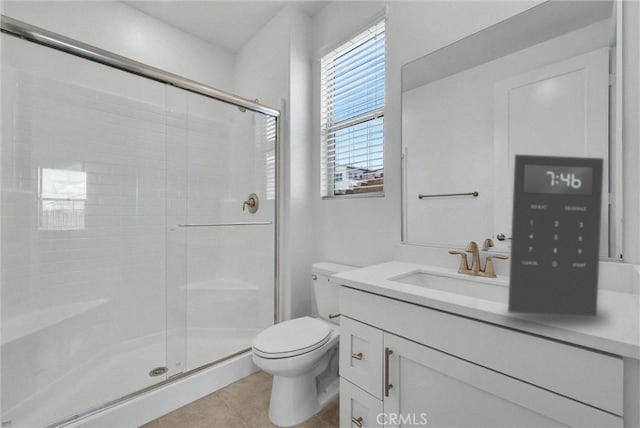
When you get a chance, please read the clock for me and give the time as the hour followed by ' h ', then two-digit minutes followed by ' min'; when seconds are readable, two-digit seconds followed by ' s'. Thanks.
7 h 46 min
